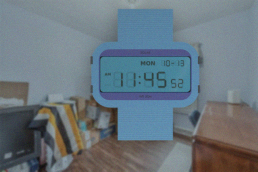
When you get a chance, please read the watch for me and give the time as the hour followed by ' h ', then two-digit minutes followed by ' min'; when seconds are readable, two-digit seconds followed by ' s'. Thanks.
11 h 45 min 52 s
